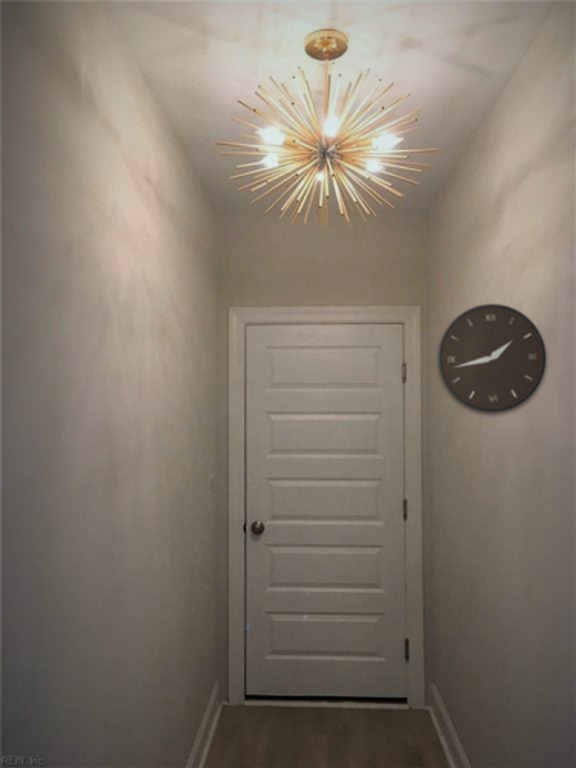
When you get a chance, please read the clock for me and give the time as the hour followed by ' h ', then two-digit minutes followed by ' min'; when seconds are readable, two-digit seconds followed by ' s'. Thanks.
1 h 43 min
